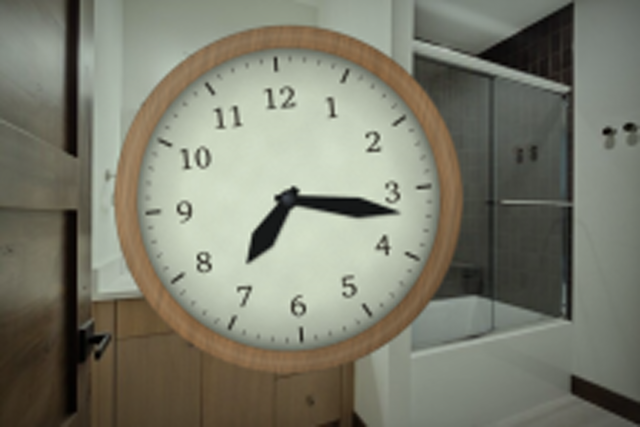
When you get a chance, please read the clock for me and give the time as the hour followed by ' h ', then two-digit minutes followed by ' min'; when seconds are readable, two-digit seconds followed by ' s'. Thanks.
7 h 17 min
